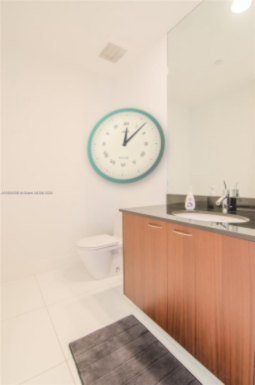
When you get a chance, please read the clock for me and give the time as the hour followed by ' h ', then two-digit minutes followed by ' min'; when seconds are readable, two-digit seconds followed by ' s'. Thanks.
12 h 07 min
